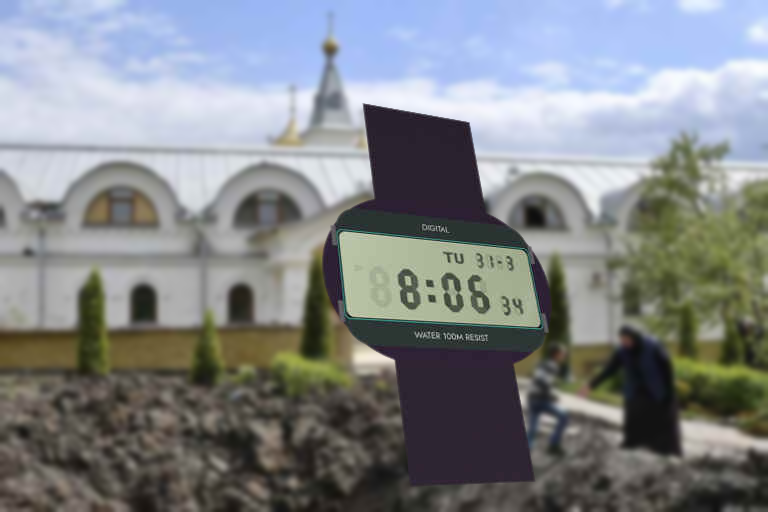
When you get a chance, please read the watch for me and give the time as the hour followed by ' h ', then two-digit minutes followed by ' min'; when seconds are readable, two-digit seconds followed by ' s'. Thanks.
8 h 06 min 34 s
